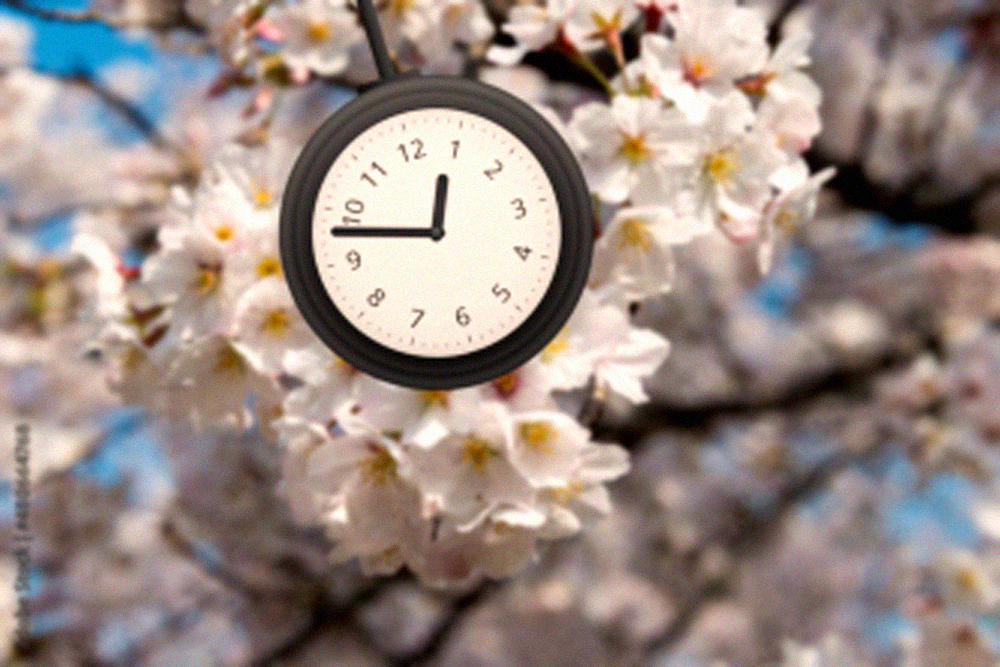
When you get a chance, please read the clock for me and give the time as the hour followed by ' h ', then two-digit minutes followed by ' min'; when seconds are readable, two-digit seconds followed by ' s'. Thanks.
12 h 48 min
